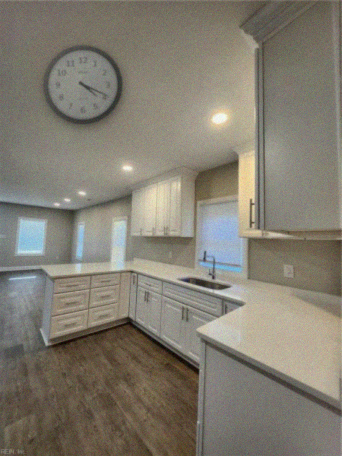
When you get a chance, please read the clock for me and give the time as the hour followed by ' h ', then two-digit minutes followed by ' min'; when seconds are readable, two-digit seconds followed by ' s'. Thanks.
4 h 19 min
